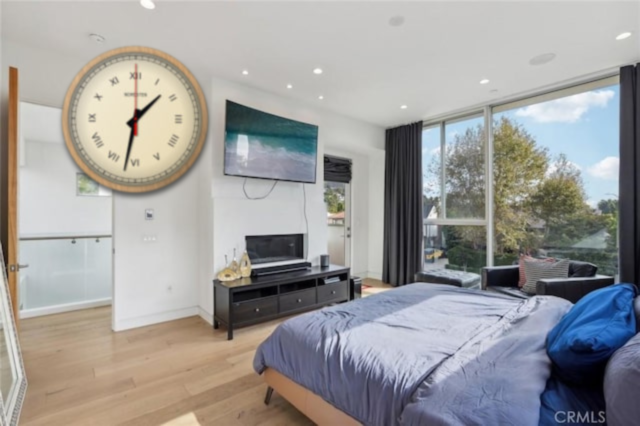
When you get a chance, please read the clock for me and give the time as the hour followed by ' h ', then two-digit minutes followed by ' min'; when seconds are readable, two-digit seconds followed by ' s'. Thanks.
1 h 32 min 00 s
